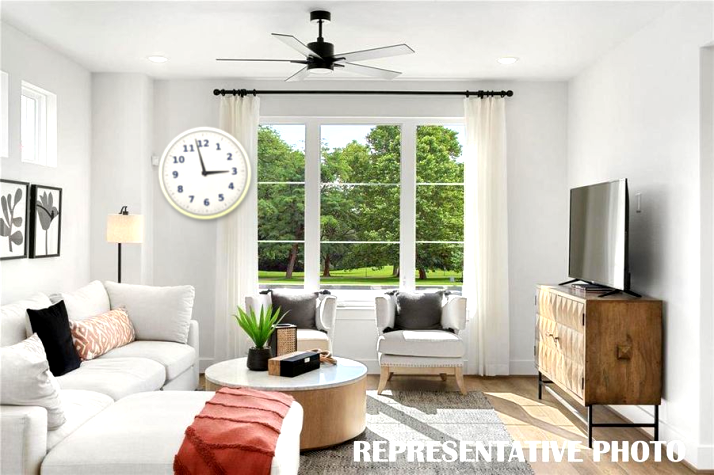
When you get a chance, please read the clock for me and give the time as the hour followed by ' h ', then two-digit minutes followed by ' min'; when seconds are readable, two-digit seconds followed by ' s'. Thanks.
2 h 58 min
